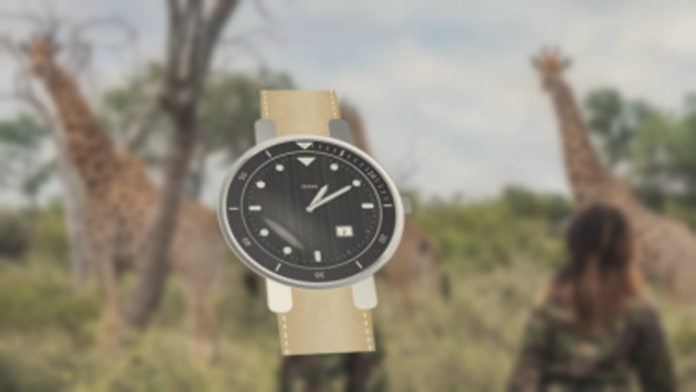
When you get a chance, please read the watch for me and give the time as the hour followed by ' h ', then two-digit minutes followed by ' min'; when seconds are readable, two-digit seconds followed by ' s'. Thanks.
1 h 10 min
